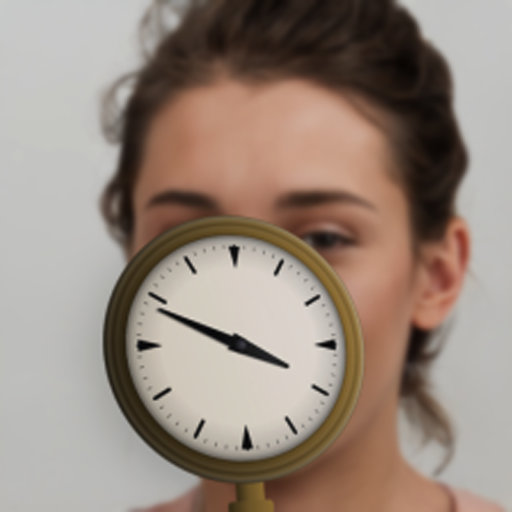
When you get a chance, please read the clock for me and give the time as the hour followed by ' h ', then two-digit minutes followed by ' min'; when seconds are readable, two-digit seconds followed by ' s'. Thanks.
3 h 49 min
